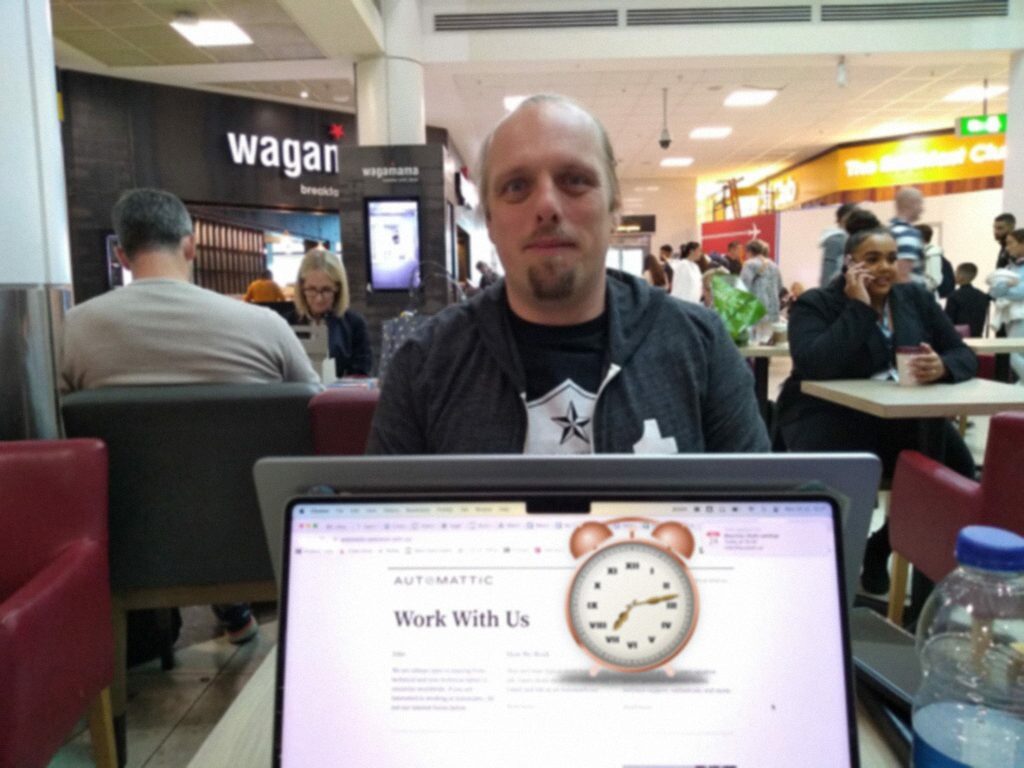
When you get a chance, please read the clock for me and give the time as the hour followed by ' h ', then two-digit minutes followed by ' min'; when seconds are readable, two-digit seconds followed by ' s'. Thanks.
7 h 13 min
